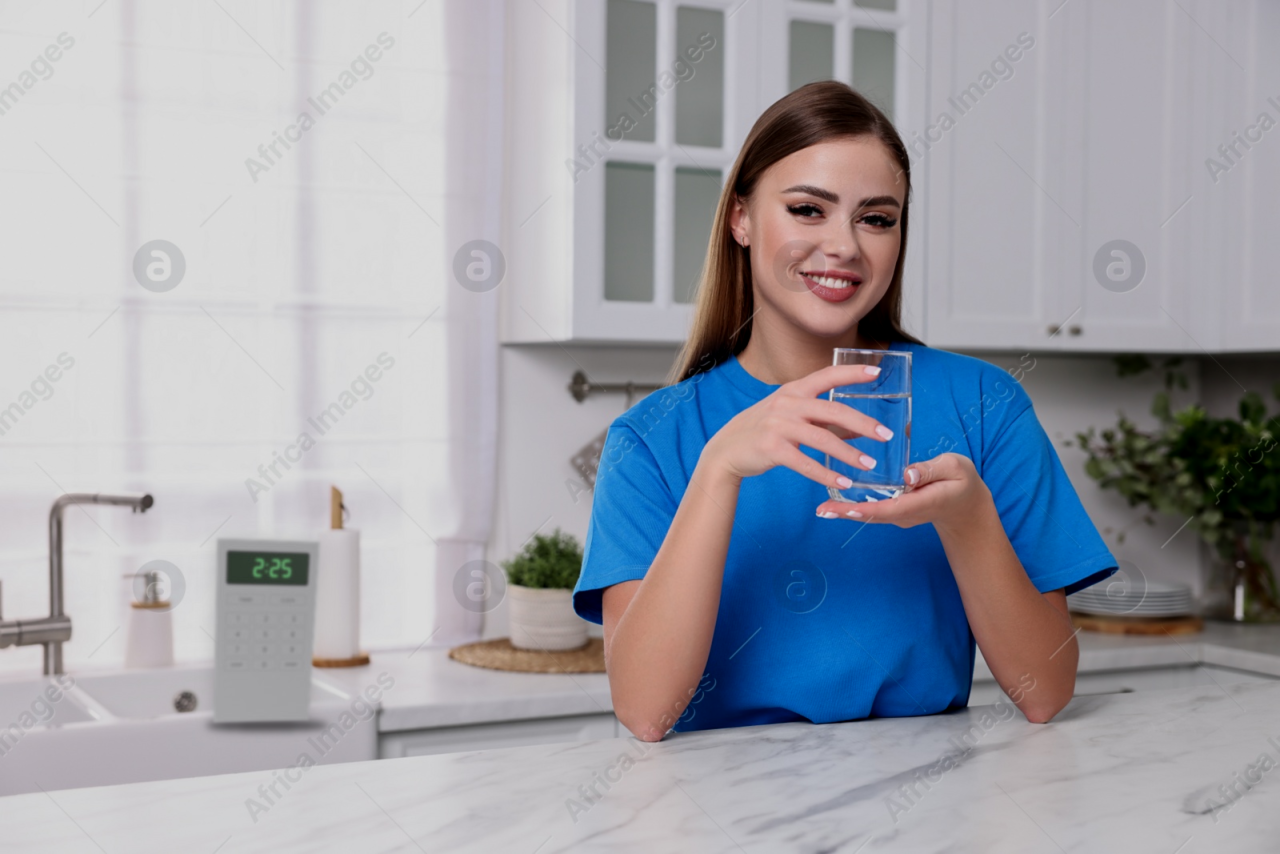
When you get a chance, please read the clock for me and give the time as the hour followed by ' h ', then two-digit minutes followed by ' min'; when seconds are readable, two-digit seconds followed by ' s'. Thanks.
2 h 25 min
